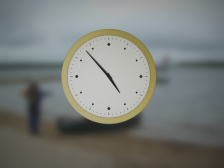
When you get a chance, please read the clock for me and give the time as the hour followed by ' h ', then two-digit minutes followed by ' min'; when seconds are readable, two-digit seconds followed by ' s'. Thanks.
4 h 53 min
